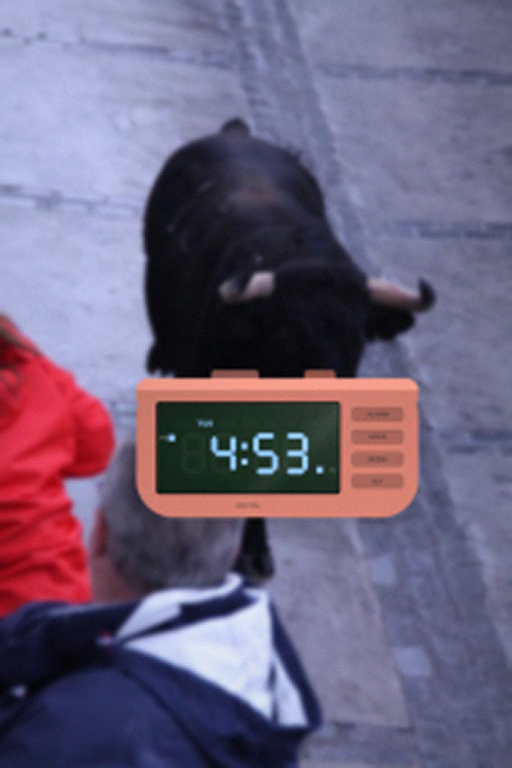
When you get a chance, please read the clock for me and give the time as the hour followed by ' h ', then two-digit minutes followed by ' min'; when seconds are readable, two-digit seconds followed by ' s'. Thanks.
4 h 53 min
